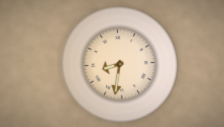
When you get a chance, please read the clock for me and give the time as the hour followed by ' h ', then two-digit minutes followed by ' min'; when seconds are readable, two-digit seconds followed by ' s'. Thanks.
8 h 32 min
